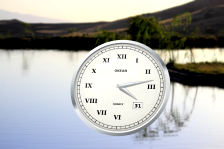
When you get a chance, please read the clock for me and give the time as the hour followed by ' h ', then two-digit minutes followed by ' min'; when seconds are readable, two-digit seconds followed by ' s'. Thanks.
4 h 13 min
